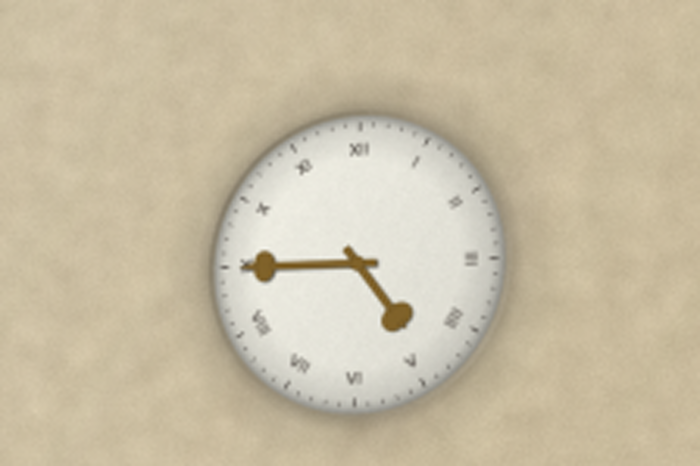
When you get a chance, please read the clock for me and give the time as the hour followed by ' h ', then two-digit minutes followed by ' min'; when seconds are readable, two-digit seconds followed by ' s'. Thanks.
4 h 45 min
